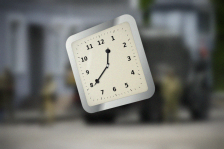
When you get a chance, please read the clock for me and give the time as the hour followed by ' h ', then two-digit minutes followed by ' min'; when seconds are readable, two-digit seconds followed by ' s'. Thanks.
12 h 39 min
